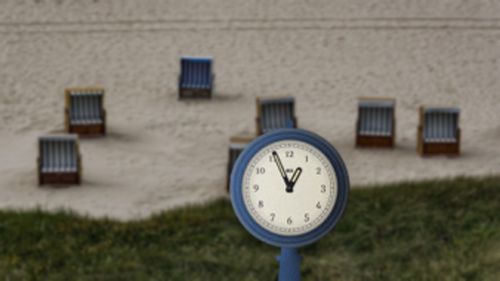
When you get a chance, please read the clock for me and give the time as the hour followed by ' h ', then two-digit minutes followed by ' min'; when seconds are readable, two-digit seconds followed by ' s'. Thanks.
12 h 56 min
